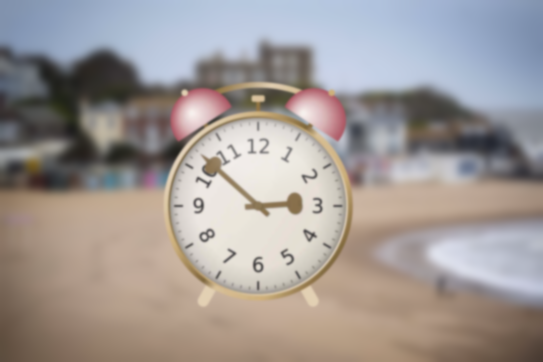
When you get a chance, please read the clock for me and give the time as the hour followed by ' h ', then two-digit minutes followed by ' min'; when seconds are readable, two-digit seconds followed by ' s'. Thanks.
2 h 52 min
